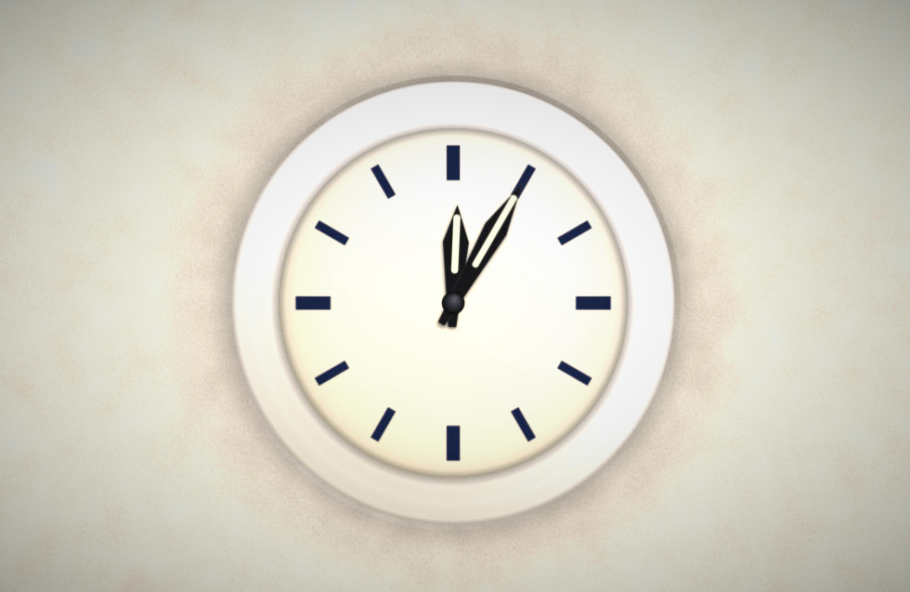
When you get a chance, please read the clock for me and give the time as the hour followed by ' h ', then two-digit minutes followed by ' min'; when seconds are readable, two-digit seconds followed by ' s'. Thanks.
12 h 05 min
